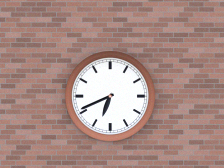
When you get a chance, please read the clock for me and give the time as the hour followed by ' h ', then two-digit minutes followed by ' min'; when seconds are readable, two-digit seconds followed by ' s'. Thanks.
6 h 41 min
